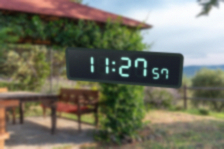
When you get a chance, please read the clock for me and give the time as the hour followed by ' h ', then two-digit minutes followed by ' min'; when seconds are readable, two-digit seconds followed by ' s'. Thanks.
11 h 27 min 57 s
